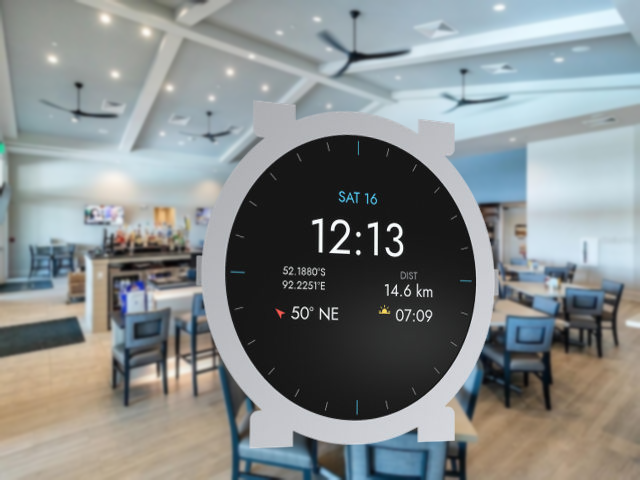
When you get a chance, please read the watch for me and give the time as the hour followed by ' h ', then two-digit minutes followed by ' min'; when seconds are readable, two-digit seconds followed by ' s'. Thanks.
12 h 13 min
